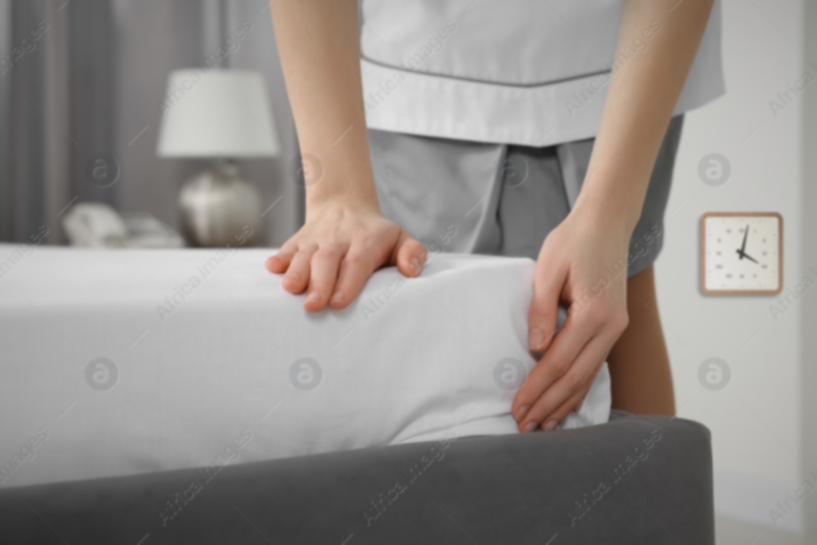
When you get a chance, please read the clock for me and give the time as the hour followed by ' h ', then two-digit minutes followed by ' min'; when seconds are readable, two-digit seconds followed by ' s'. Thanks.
4 h 02 min
